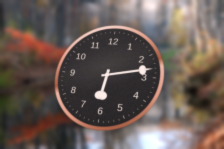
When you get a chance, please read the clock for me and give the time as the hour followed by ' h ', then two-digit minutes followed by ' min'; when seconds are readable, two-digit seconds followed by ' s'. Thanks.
6 h 13 min
